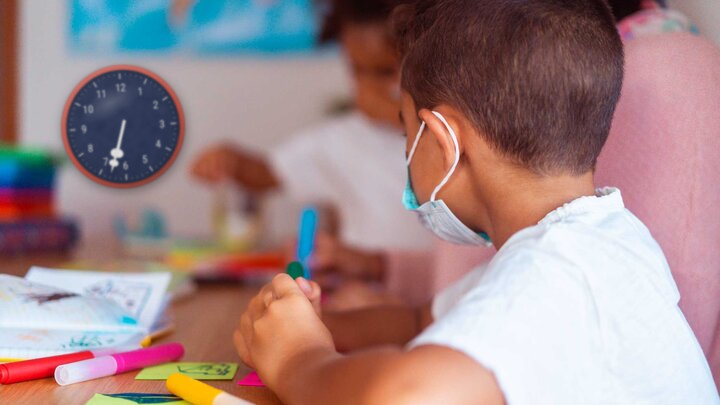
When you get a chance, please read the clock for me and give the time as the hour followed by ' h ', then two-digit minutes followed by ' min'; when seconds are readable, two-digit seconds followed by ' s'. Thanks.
6 h 33 min
